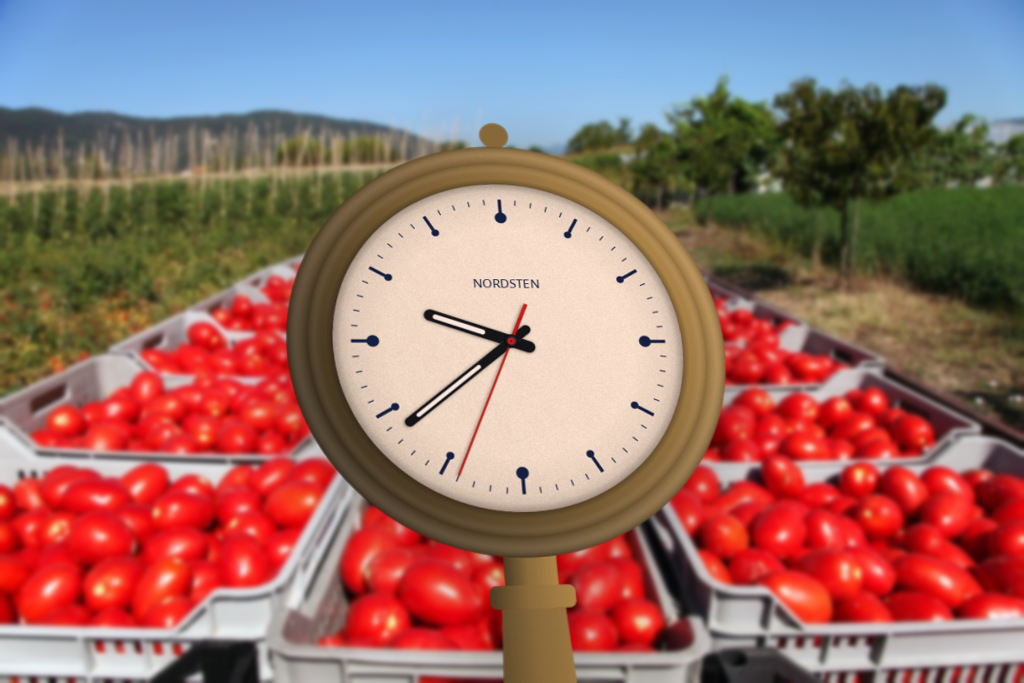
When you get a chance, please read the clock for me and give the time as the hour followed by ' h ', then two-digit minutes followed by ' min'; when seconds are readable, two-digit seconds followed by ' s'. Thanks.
9 h 38 min 34 s
